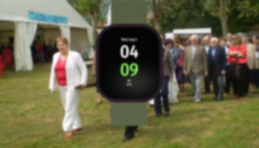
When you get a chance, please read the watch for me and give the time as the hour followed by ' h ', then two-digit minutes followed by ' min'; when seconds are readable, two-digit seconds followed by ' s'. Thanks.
4 h 09 min
